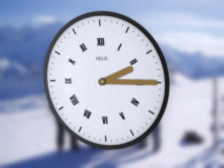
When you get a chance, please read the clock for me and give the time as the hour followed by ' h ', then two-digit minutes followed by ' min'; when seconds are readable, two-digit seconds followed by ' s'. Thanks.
2 h 15 min
